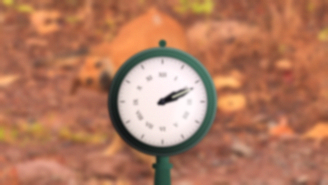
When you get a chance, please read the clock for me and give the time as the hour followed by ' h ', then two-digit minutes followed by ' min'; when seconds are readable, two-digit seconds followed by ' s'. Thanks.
2 h 11 min
